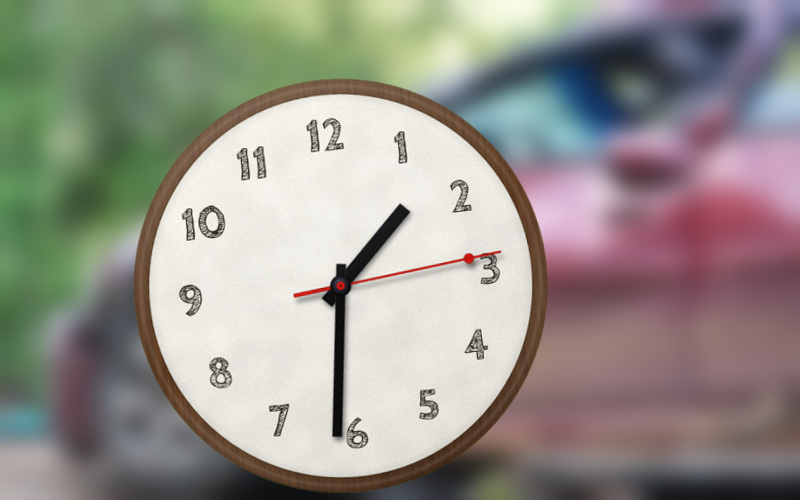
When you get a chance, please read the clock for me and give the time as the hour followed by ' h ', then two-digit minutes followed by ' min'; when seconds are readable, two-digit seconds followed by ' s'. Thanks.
1 h 31 min 14 s
